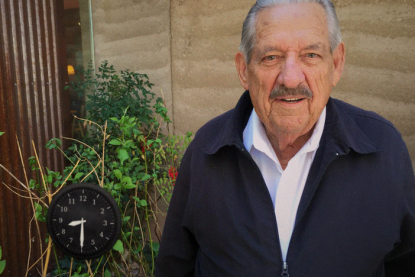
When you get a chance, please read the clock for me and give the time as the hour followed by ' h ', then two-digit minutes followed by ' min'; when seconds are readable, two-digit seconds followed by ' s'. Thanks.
8 h 30 min
